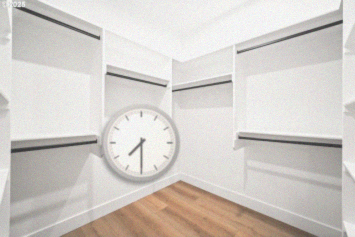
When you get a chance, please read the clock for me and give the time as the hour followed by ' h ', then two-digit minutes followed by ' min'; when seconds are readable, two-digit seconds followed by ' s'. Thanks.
7 h 30 min
